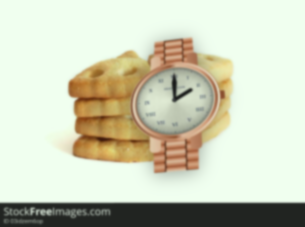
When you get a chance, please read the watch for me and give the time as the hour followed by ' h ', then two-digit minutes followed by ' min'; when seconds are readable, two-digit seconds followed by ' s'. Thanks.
2 h 00 min
